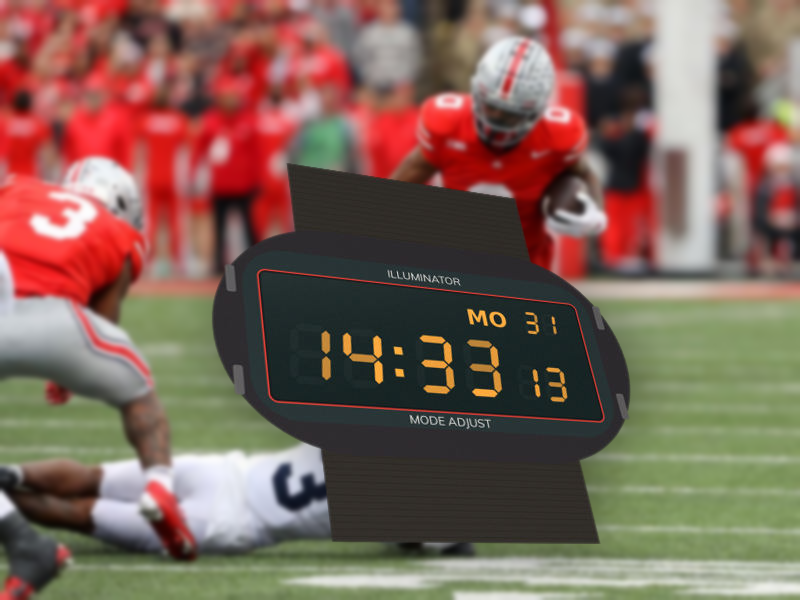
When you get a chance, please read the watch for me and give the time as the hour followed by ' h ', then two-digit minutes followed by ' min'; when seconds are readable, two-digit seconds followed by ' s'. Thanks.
14 h 33 min 13 s
